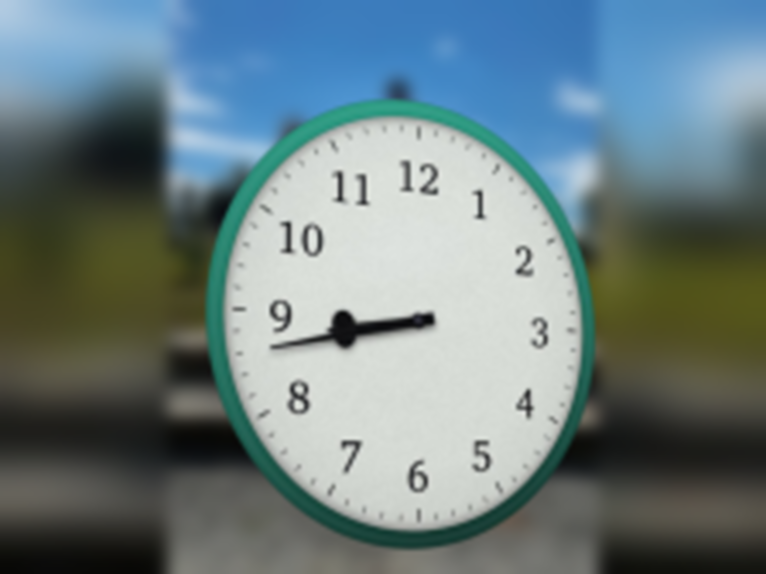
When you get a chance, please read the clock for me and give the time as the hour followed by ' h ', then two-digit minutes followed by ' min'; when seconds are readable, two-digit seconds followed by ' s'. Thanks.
8 h 43 min
